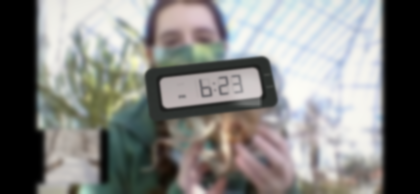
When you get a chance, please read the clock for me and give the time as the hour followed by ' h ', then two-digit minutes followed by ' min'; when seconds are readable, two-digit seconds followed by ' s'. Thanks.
6 h 23 min
